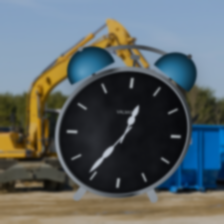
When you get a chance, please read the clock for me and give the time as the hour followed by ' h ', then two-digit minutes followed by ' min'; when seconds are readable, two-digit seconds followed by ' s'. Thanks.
12 h 36 min
